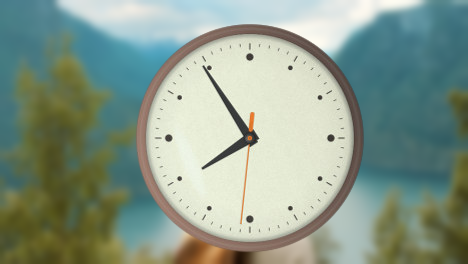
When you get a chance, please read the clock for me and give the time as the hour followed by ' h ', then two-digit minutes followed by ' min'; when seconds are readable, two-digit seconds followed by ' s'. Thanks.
7 h 54 min 31 s
